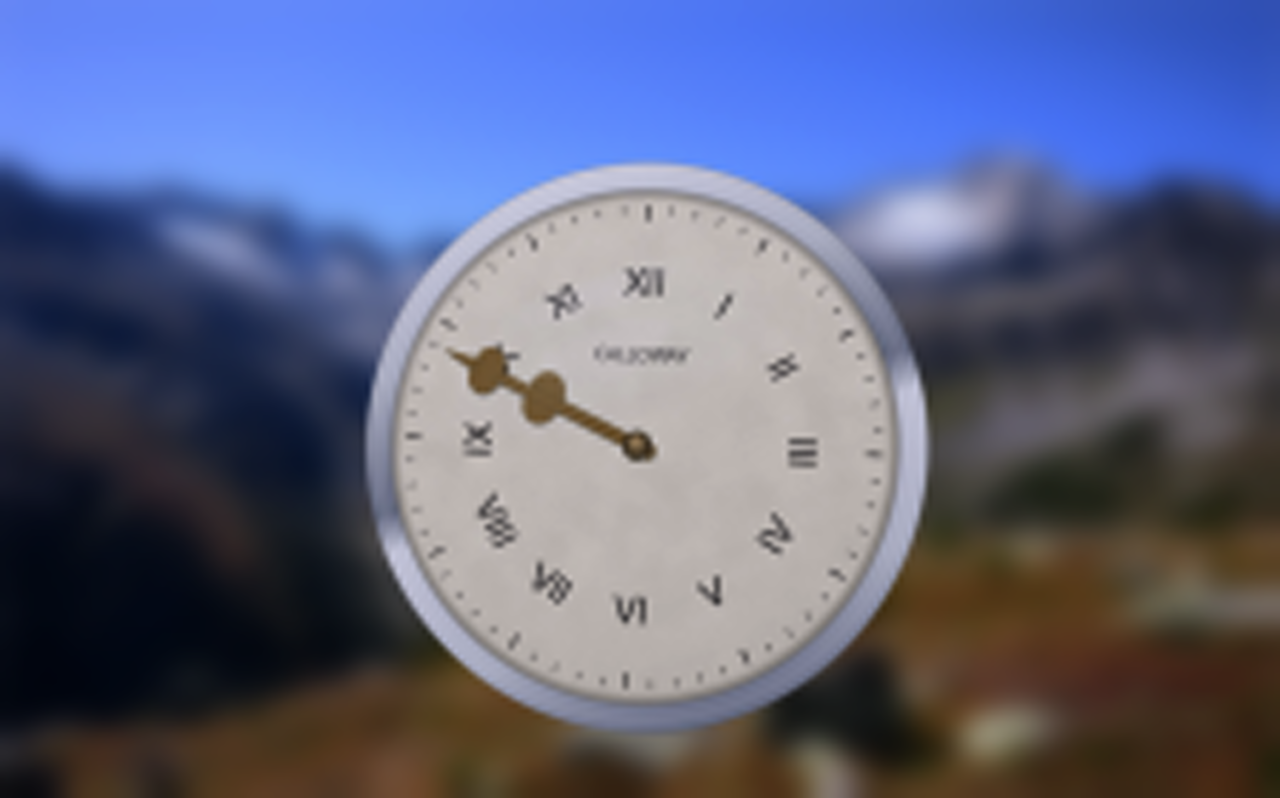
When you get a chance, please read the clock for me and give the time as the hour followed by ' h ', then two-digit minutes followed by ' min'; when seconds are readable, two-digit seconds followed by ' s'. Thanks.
9 h 49 min
